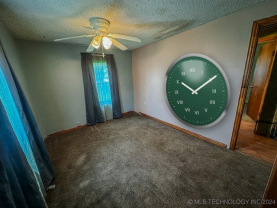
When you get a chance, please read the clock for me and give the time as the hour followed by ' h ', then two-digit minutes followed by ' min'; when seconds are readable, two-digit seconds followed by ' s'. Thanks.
10 h 10 min
